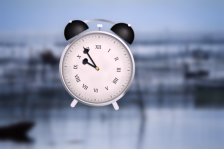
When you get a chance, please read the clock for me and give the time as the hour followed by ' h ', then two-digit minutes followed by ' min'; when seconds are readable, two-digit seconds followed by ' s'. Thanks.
9 h 54 min
